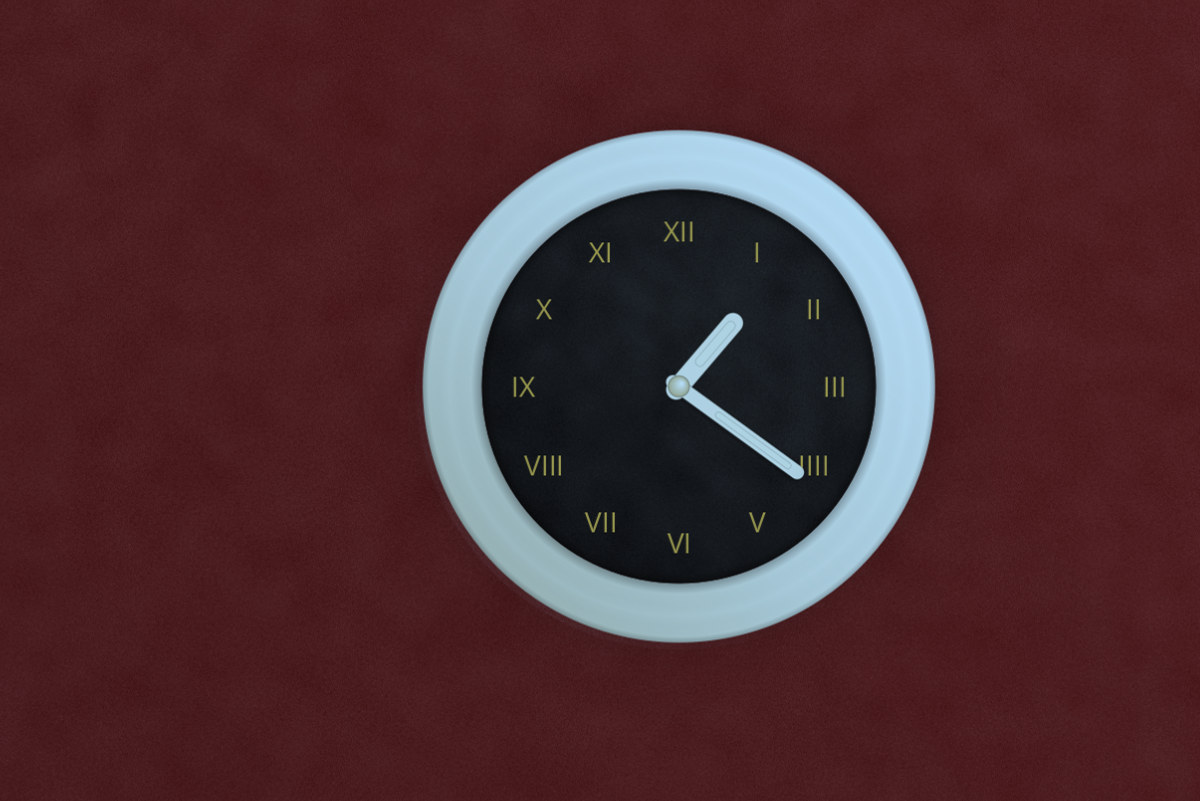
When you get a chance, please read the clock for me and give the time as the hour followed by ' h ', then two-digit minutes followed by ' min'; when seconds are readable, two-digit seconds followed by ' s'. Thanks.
1 h 21 min
